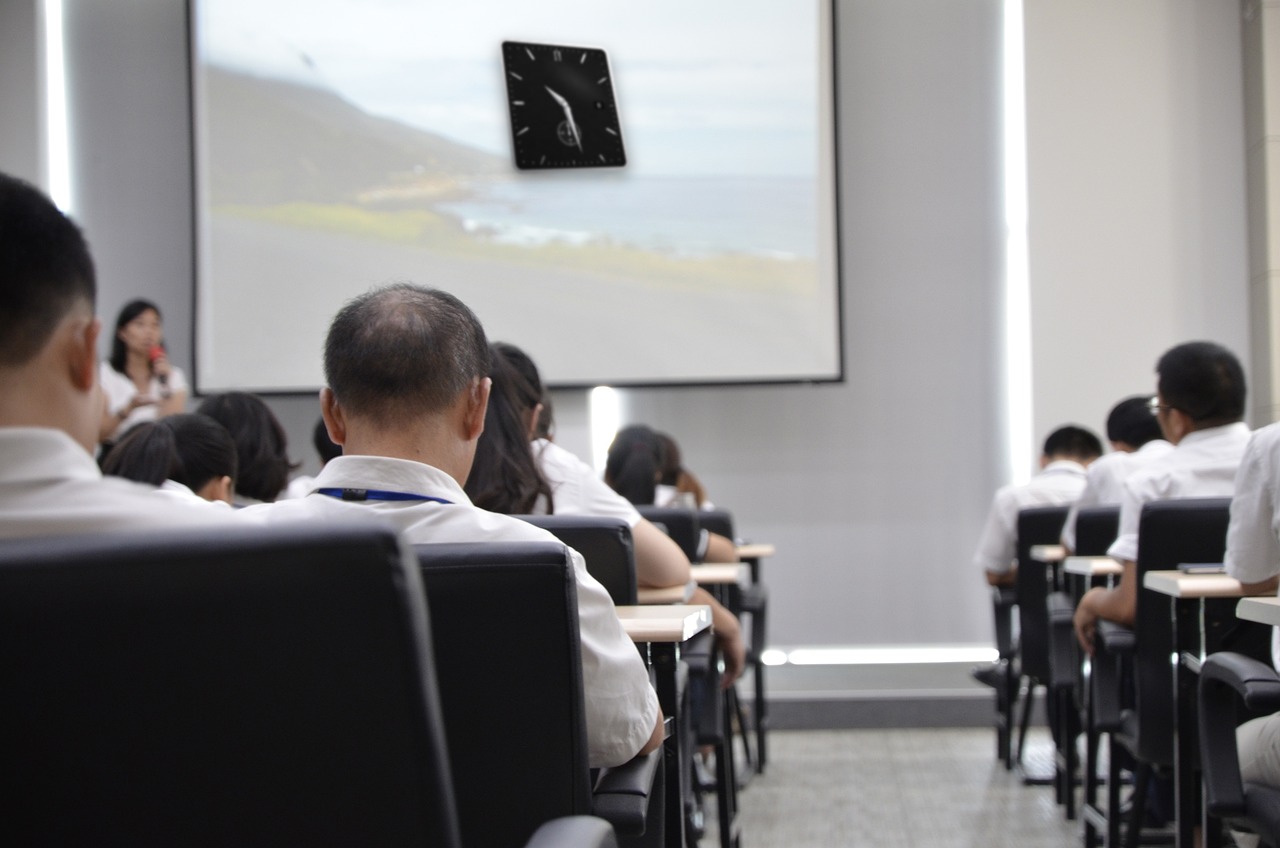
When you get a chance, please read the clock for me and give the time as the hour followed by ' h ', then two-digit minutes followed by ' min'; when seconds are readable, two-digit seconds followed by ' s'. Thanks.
10 h 28 min
